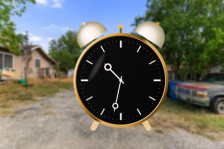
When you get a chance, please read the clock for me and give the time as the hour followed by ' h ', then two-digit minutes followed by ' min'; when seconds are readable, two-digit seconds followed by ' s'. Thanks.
10 h 32 min
